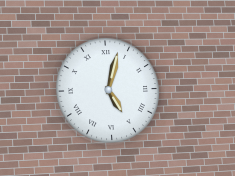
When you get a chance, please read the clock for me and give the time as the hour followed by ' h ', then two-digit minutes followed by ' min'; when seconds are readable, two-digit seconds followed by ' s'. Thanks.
5 h 03 min
